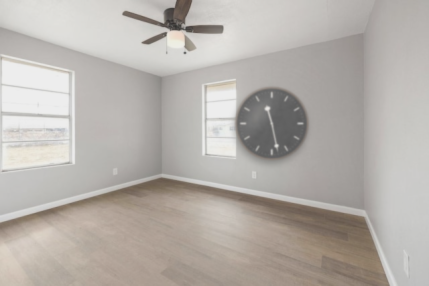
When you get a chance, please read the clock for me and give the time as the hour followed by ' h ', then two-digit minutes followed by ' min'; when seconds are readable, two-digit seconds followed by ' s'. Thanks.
11 h 28 min
